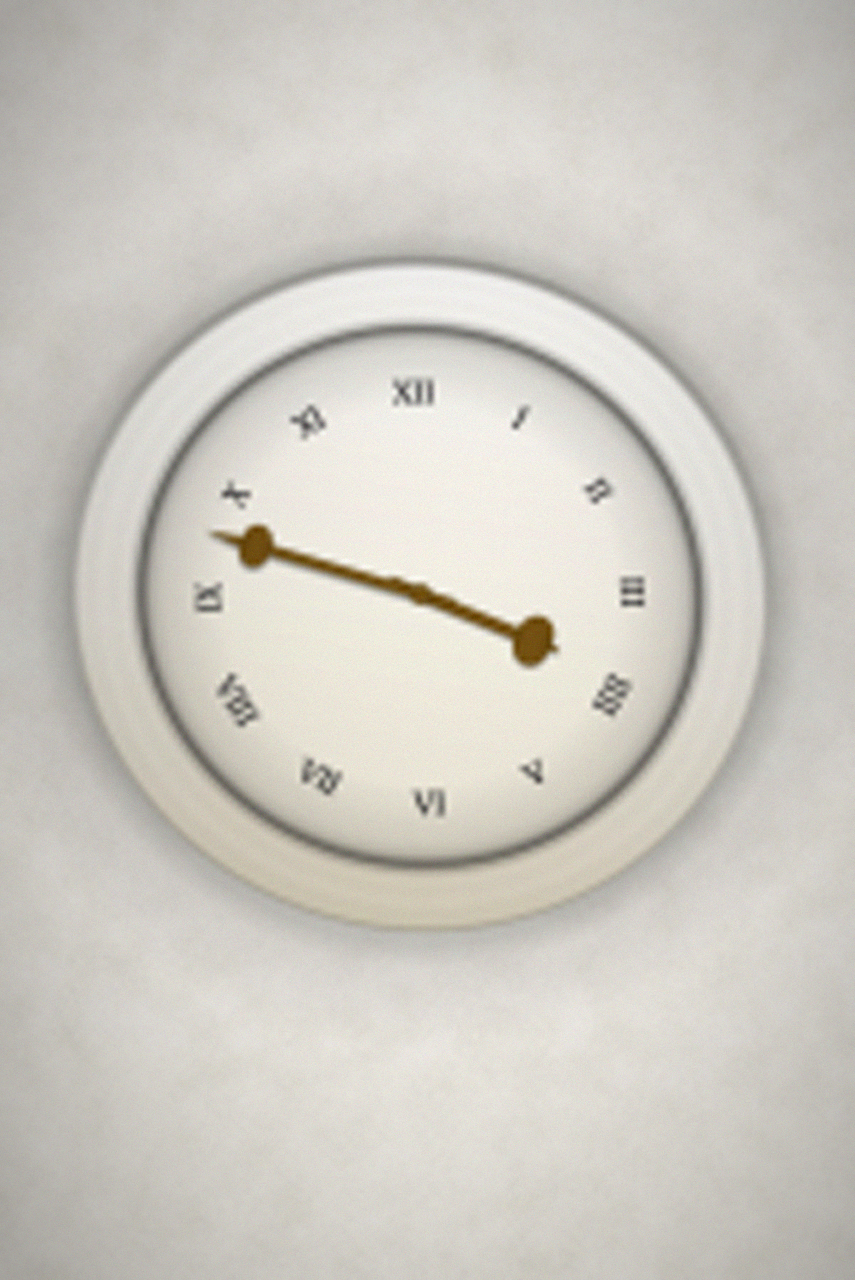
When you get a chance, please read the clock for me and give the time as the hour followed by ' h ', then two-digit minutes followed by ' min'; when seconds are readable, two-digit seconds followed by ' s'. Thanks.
3 h 48 min
